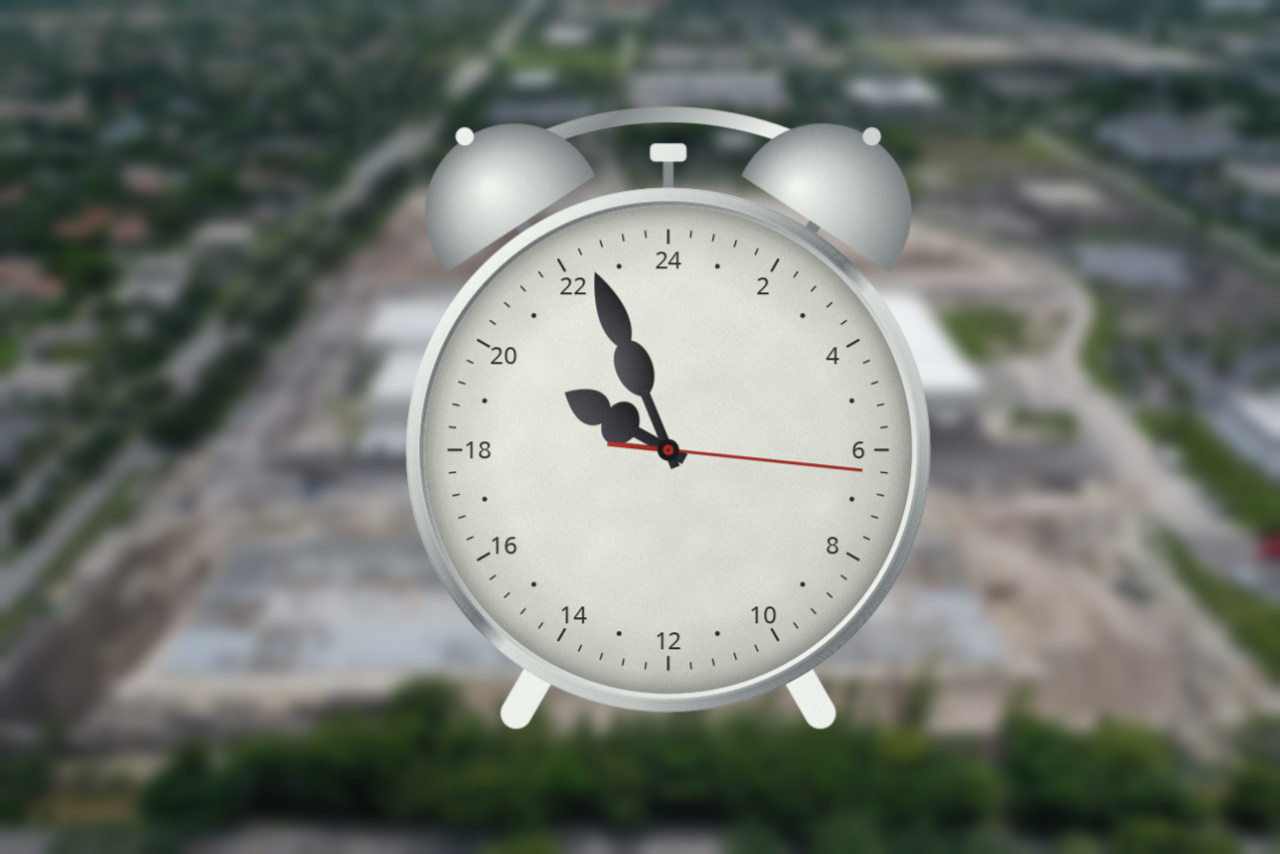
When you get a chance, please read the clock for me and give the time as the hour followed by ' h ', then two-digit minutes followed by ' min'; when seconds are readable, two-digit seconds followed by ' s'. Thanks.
19 h 56 min 16 s
